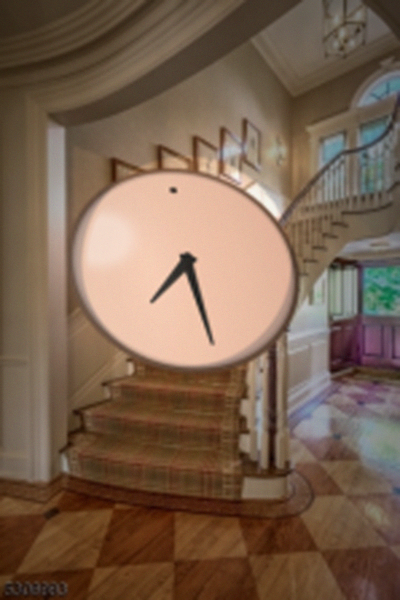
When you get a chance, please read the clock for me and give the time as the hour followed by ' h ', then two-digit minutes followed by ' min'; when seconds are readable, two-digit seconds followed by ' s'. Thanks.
7 h 29 min
